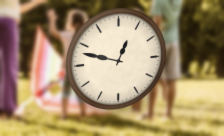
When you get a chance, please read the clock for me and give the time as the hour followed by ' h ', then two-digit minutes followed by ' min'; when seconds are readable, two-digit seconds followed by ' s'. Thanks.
12 h 48 min
